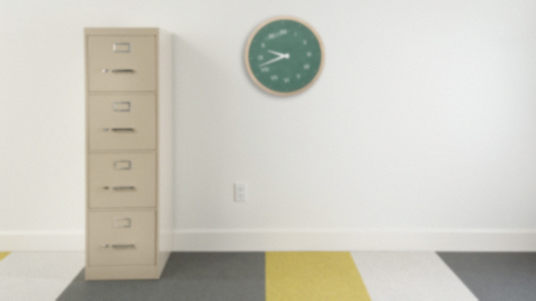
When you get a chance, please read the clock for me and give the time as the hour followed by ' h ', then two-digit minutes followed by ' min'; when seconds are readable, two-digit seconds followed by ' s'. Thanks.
9 h 42 min
